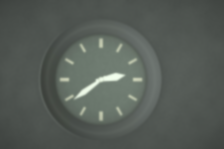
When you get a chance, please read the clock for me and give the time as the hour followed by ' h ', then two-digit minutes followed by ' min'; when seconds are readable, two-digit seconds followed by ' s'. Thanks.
2 h 39 min
